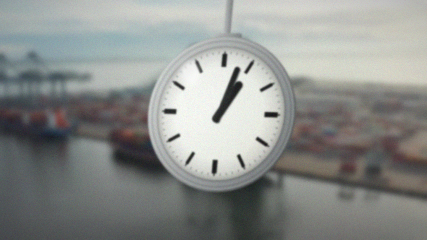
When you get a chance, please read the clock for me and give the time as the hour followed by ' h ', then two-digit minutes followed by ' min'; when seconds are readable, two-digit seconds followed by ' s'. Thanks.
1 h 03 min
